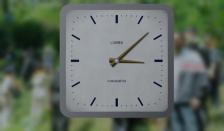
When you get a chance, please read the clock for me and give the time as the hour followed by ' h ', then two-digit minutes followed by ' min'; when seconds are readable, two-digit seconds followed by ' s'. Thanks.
3 h 08 min
